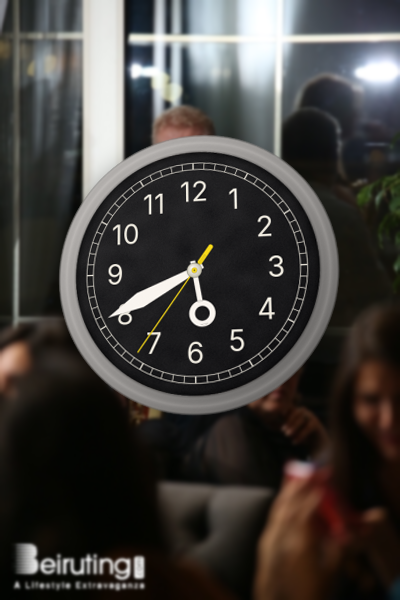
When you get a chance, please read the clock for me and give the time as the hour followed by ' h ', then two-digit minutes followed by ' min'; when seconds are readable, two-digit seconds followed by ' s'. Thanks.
5 h 40 min 36 s
